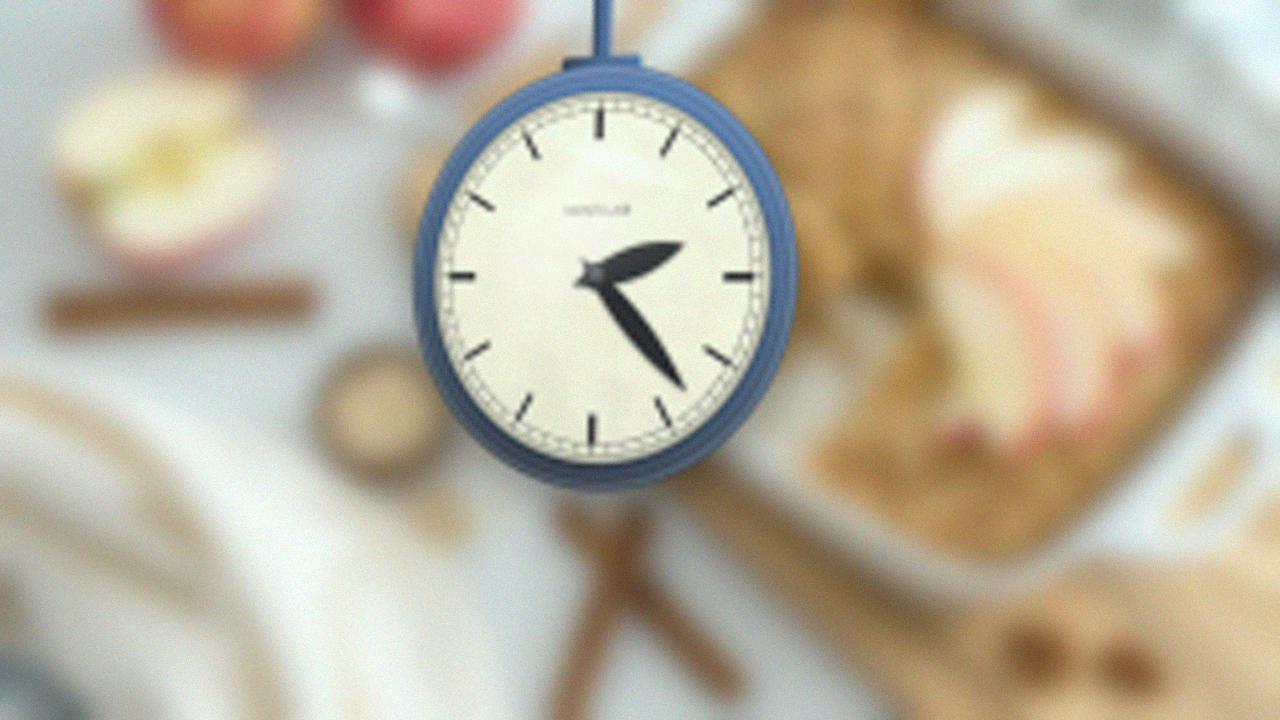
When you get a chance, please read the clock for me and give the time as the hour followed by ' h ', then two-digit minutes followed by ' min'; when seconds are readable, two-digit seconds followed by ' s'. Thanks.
2 h 23 min
